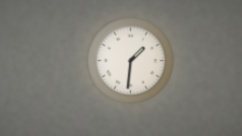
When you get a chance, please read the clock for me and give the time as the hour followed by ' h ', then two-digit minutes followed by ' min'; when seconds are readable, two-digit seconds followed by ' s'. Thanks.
1 h 31 min
